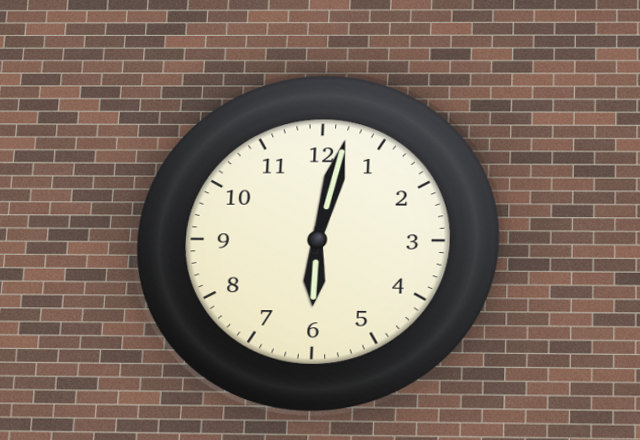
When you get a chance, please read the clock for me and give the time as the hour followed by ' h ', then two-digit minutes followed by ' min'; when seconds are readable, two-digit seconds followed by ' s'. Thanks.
6 h 02 min
